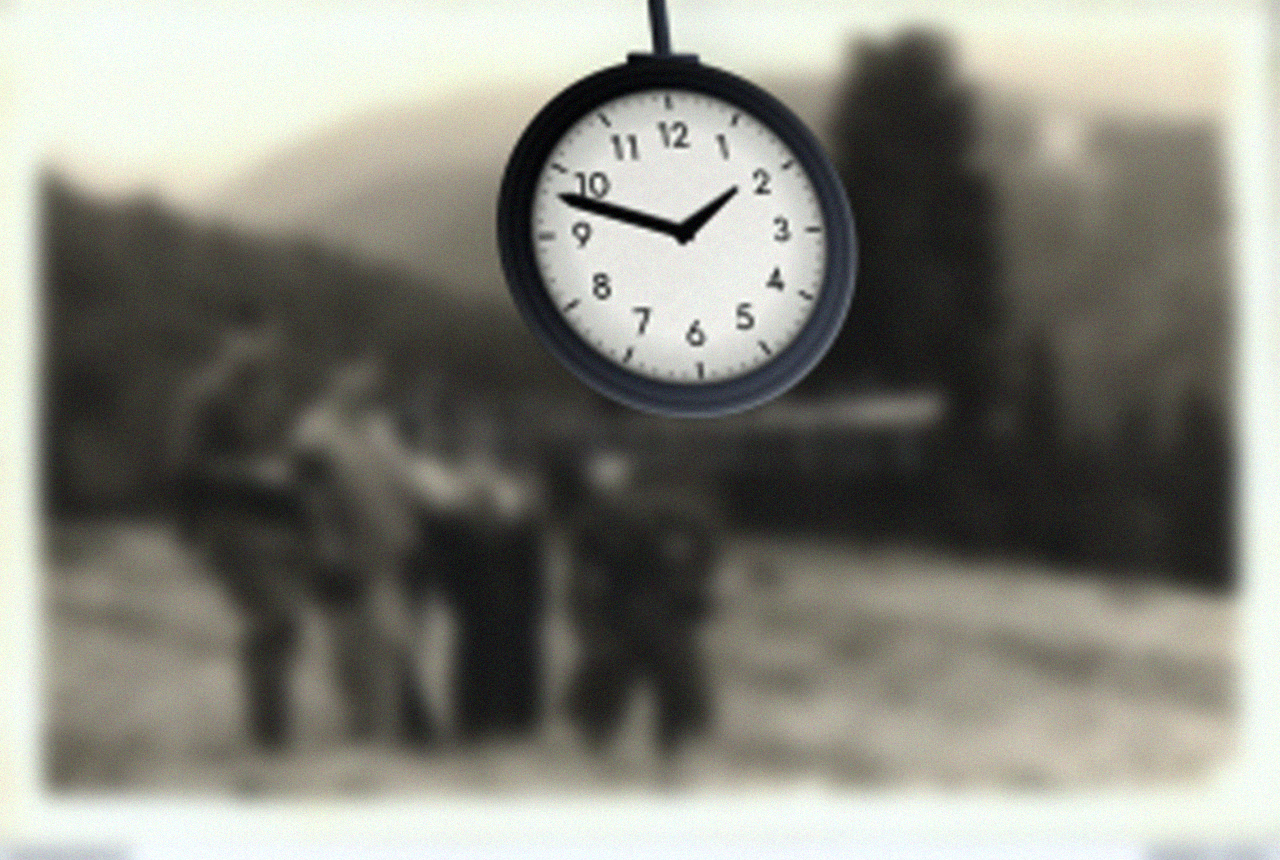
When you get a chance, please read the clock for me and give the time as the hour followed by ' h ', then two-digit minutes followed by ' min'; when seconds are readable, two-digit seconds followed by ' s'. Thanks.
1 h 48 min
